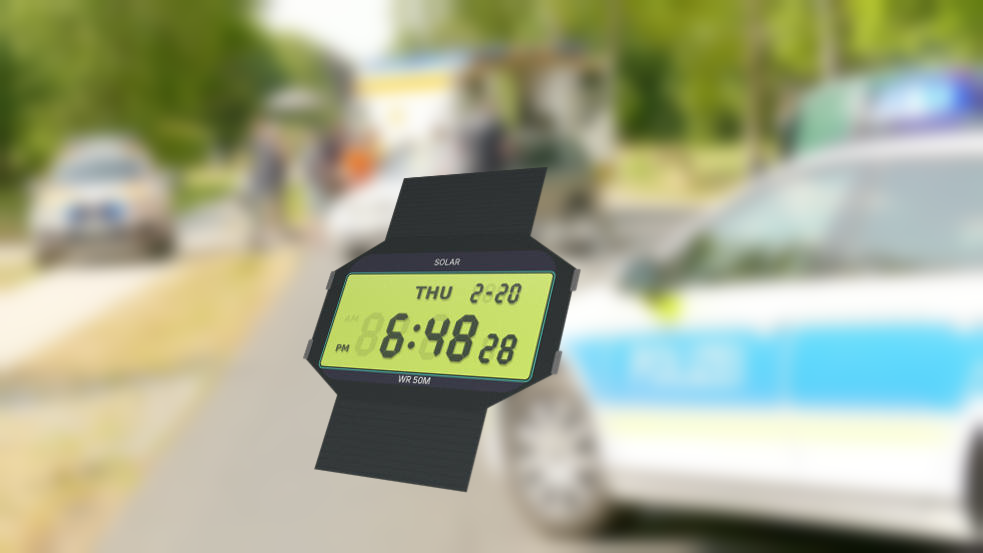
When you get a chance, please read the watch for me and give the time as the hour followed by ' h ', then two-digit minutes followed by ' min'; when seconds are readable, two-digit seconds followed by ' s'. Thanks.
6 h 48 min 28 s
